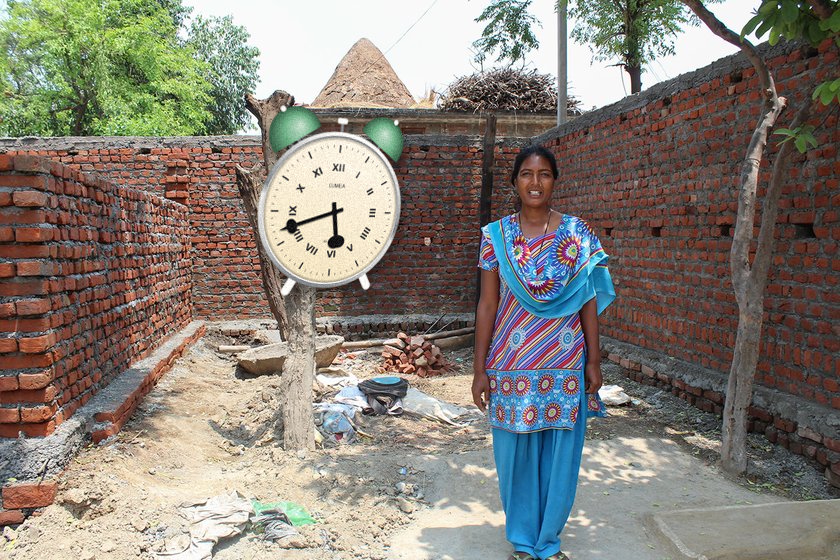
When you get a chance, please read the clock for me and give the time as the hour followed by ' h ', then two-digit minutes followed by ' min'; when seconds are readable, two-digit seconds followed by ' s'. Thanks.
5 h 42 min
